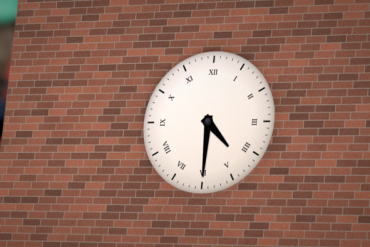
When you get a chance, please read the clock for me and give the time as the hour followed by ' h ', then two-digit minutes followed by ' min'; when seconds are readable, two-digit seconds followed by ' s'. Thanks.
4 h 30 min
